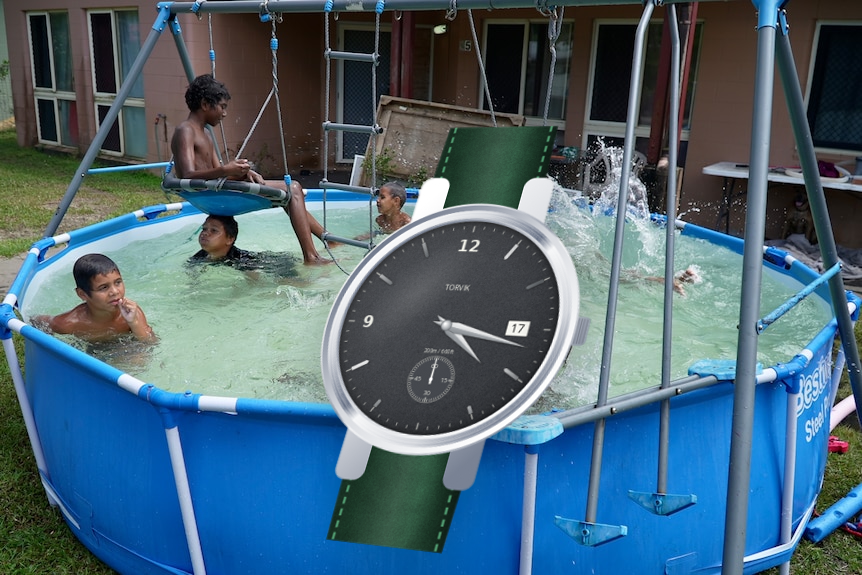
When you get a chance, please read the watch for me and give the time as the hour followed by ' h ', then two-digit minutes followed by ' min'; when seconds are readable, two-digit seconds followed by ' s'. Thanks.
4 h 17 min
